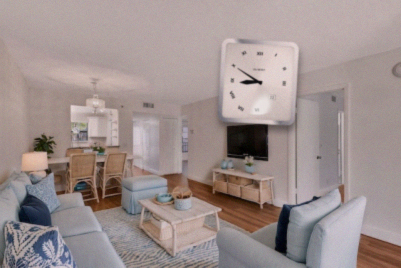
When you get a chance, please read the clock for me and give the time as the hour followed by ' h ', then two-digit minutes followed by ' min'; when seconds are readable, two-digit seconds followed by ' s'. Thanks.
8 h 50 min
